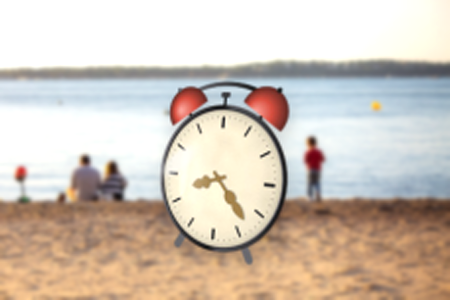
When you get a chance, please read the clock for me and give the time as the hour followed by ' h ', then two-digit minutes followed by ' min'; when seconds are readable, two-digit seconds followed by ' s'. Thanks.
8 h 23 min
